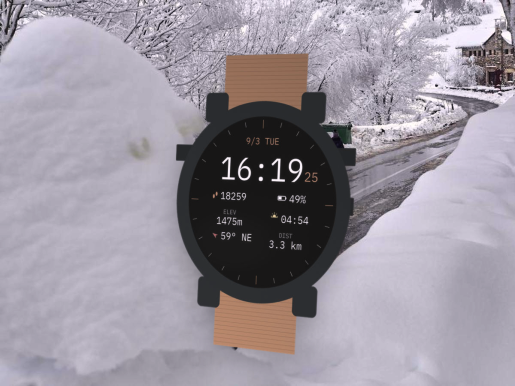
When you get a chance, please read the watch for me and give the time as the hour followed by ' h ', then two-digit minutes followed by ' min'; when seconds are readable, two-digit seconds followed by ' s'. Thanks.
16 h 19 min 25 s
